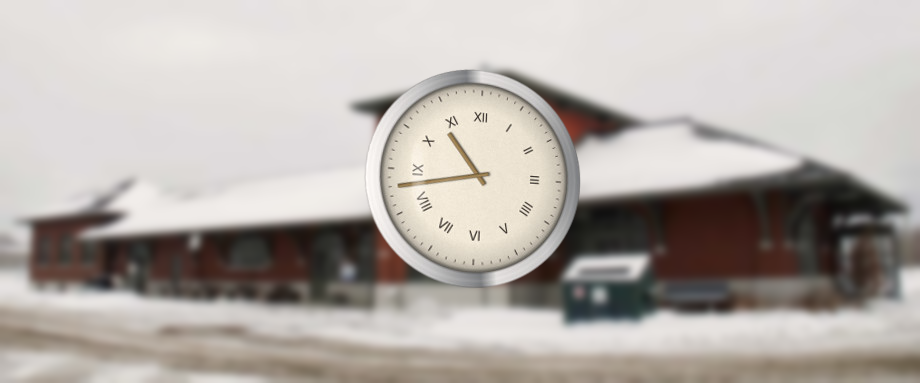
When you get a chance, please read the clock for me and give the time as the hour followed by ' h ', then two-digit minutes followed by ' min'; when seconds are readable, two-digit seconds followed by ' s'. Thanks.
10 h 43 min
